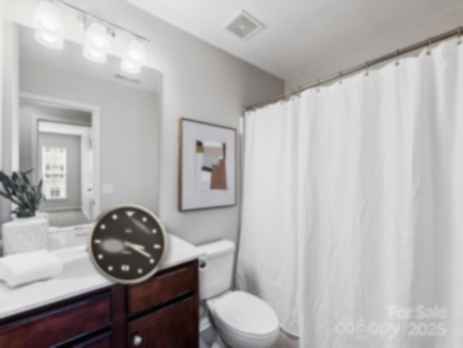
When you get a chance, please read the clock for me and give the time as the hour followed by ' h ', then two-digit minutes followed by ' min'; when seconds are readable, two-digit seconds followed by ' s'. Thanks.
3 h 19 min
